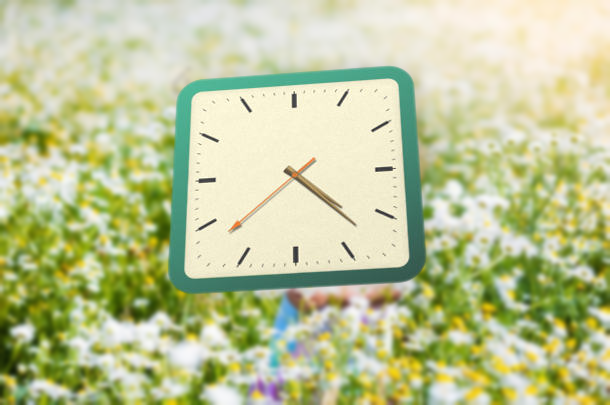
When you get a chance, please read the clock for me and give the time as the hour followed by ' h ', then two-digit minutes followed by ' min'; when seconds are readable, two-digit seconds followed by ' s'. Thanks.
4 h 22 min 38 s
